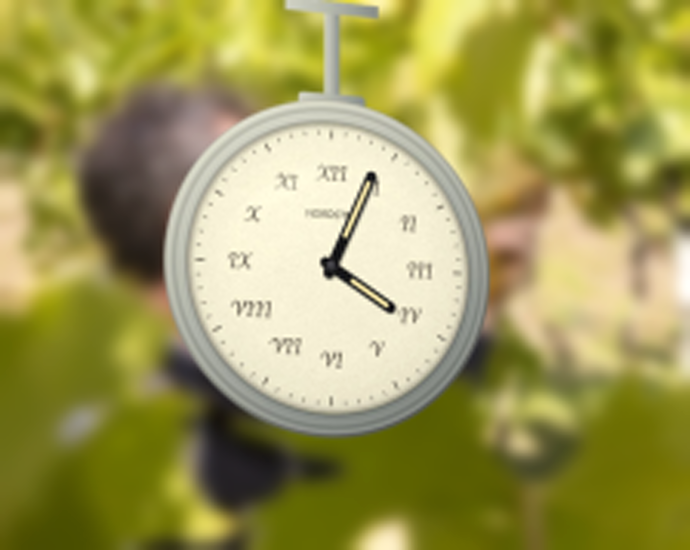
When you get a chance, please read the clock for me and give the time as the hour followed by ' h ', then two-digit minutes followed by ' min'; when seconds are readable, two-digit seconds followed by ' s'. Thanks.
4 h 04 min
